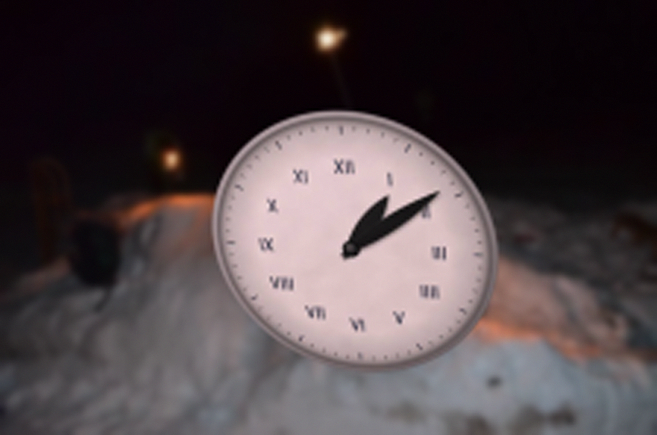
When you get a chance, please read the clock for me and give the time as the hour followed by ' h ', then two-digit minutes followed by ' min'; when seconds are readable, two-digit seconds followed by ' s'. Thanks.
1 h 09 min
